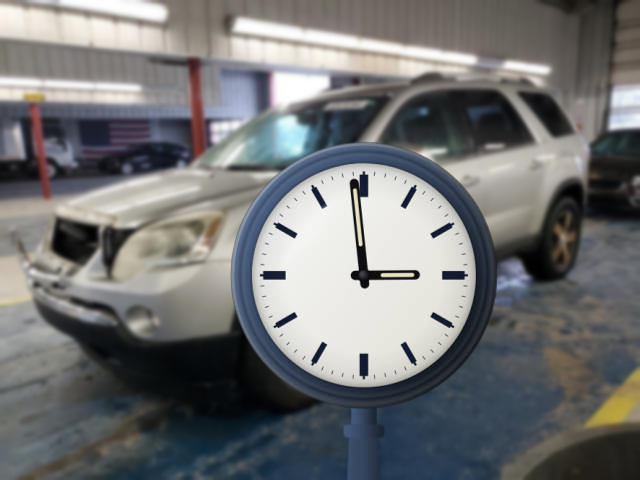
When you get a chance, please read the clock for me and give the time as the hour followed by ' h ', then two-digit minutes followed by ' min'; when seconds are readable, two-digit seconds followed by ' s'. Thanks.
2 h 59 min
